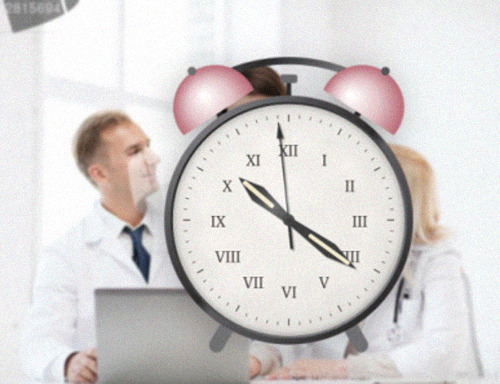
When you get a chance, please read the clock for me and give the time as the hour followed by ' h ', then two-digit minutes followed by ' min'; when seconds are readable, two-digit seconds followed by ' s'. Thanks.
10 h 20 min 59 s
